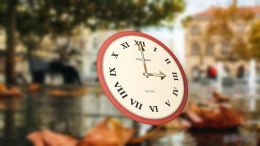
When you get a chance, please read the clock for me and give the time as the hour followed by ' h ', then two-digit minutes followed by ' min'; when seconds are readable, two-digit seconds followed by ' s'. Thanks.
3 h 00 min
